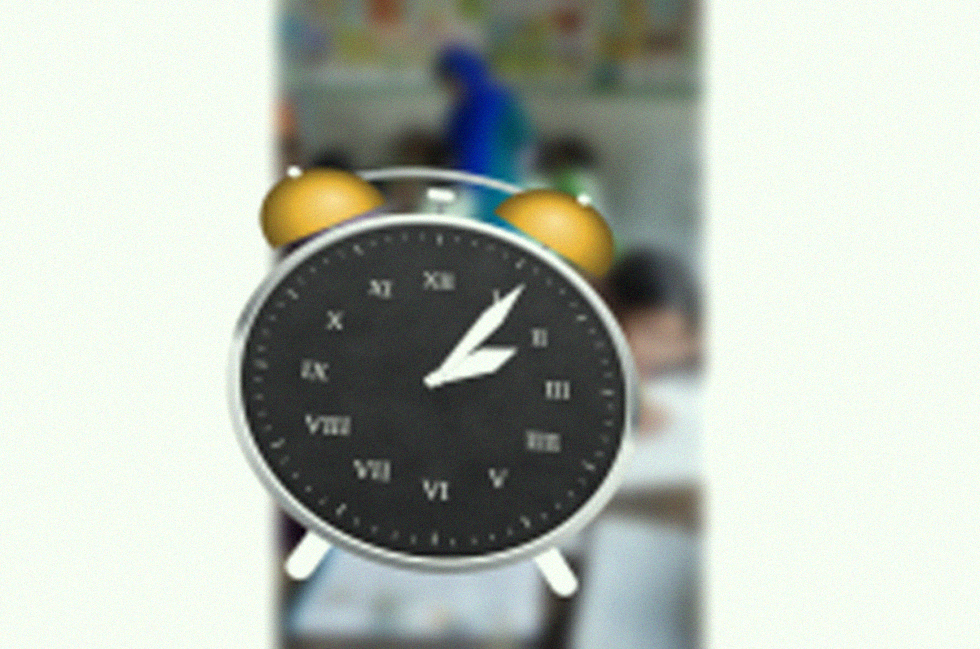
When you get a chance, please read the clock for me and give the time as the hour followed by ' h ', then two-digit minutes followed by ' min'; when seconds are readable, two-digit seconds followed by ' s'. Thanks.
2 h 06 min
